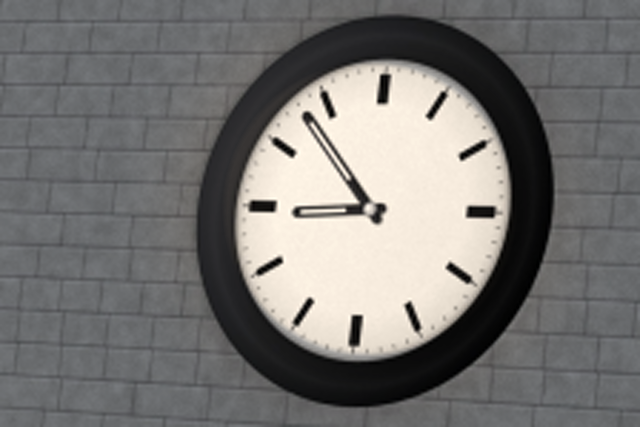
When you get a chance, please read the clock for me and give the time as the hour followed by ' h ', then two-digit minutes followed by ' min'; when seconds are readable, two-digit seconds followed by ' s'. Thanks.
8 h 53 min
